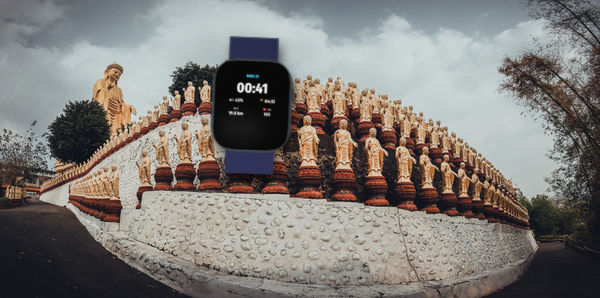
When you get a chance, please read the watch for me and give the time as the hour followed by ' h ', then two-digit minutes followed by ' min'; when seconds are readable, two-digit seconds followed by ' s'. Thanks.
0 h 41 min
